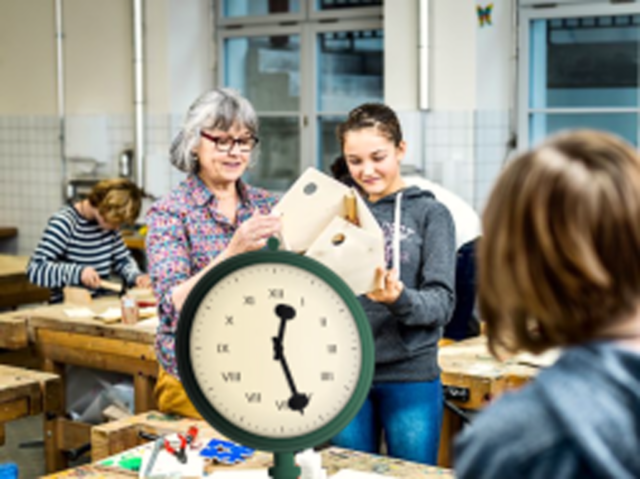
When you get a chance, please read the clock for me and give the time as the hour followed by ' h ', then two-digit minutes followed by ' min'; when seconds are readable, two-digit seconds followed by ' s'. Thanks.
12 h 27 min
